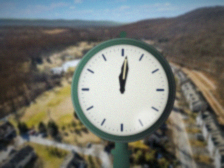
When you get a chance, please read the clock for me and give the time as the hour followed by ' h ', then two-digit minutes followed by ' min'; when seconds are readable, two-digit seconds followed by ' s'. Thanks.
12 h 01 min
